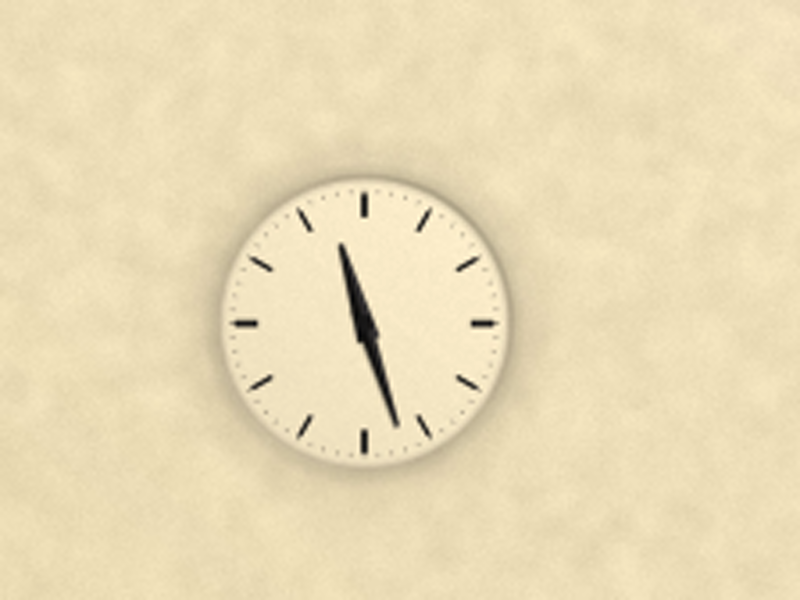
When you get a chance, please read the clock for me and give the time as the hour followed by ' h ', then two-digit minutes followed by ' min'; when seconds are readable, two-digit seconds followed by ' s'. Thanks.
11 h 27 min
